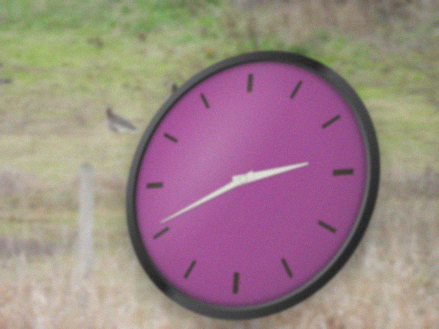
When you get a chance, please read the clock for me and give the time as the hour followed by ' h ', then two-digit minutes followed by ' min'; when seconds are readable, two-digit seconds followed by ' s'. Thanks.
2 h 41 min
